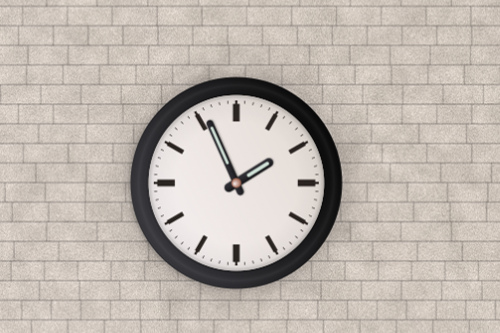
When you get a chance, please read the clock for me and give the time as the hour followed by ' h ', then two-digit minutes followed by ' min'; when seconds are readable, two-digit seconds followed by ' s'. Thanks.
1 h 56 min
